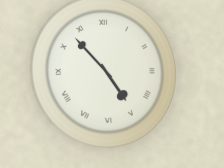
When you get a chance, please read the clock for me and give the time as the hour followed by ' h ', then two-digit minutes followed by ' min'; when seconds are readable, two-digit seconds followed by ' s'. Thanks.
4 h 53 min
